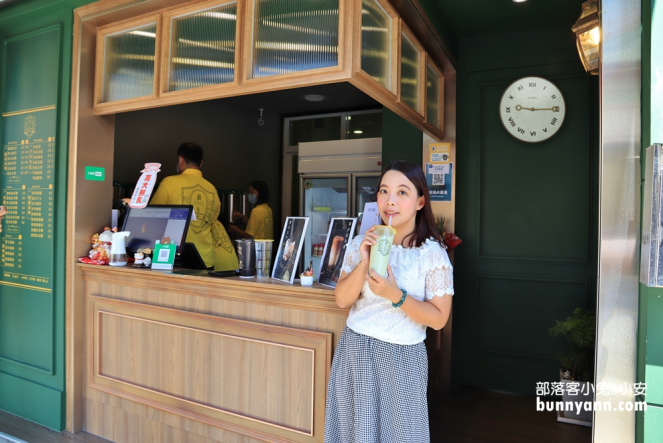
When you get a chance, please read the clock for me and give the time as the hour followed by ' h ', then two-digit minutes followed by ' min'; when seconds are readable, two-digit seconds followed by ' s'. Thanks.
9 h 15 min
